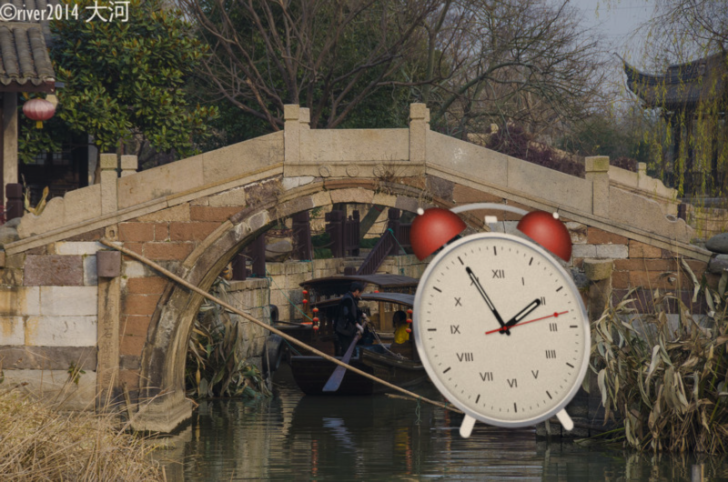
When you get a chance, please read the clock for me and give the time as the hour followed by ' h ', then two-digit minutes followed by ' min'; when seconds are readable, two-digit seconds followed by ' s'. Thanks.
1 h 55 min 13 s
